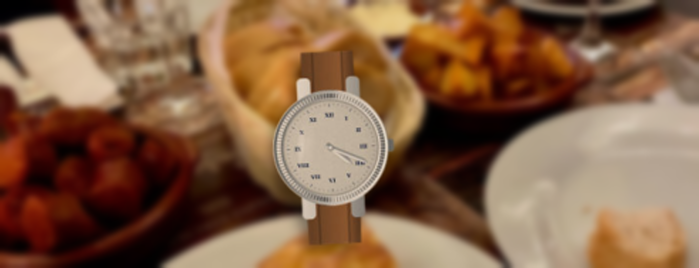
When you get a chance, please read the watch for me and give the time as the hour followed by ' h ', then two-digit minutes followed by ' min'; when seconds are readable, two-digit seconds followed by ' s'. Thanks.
4 h 19 min
